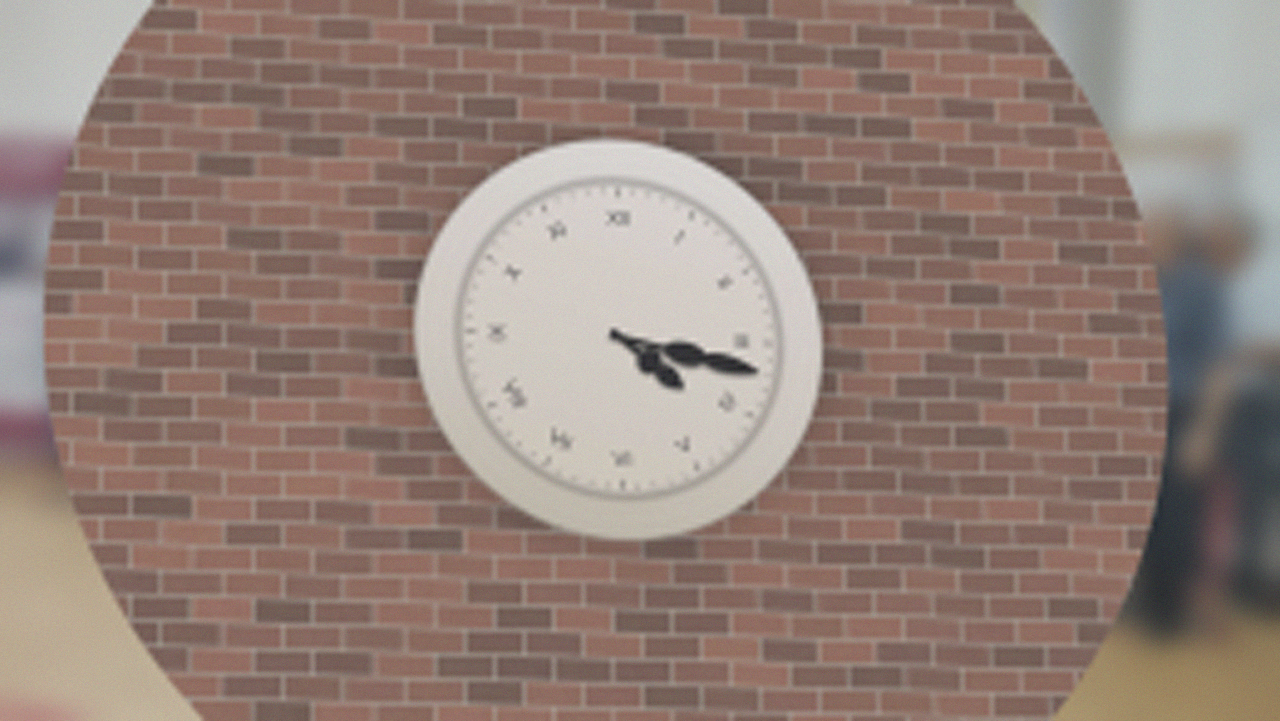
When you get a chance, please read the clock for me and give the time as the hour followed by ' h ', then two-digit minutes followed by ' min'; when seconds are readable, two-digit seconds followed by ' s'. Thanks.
4 h 17 min
